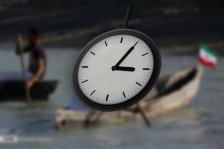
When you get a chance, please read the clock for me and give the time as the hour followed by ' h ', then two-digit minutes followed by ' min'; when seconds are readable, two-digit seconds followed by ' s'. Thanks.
3 h 05 min
